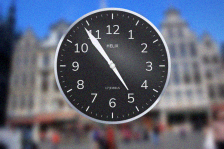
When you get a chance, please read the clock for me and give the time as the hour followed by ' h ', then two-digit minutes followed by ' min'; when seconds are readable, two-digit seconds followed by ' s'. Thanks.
4 h 54 min
